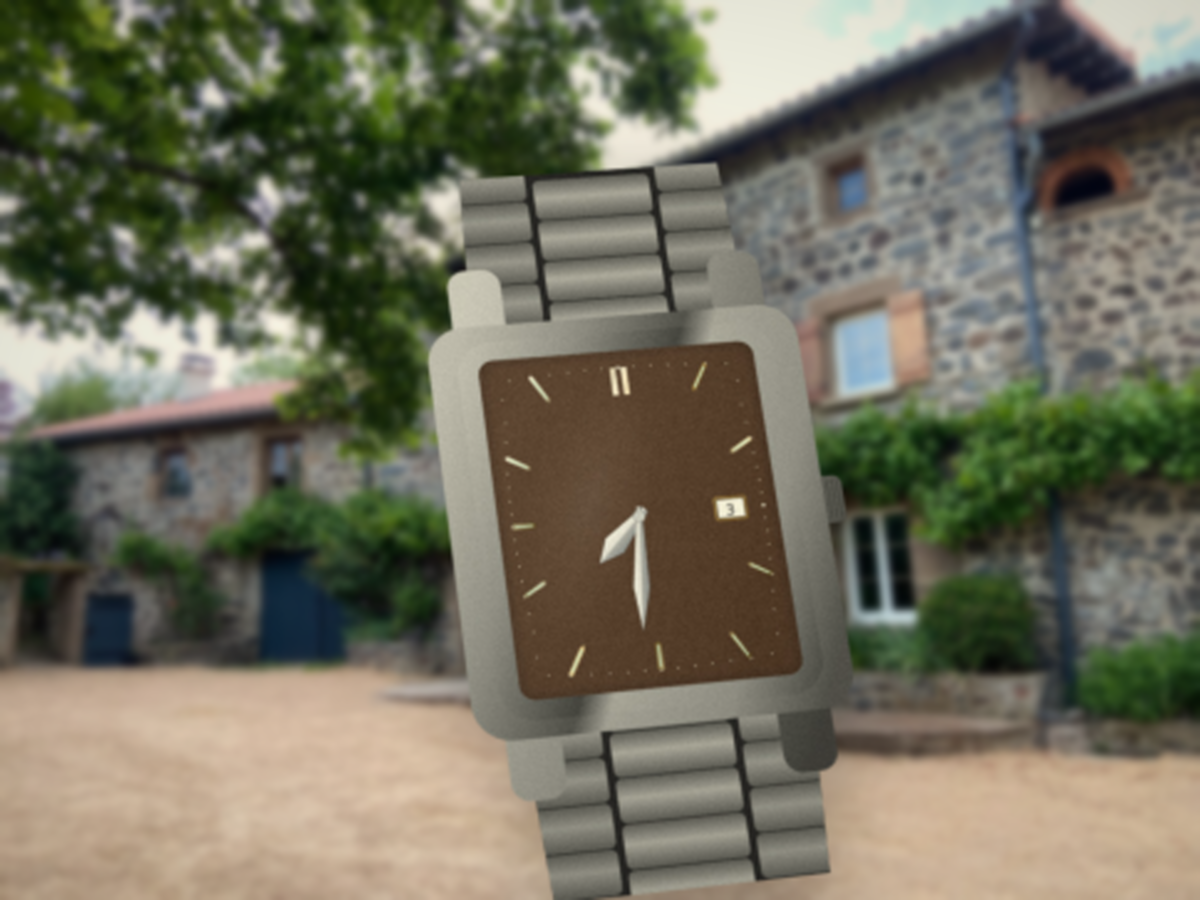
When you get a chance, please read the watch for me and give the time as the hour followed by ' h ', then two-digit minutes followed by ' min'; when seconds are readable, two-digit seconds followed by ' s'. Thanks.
7 h 31 min
